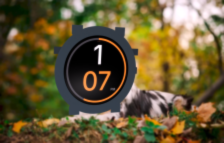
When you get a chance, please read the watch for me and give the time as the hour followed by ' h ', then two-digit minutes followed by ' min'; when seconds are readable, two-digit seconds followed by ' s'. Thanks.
1 h 07 min
